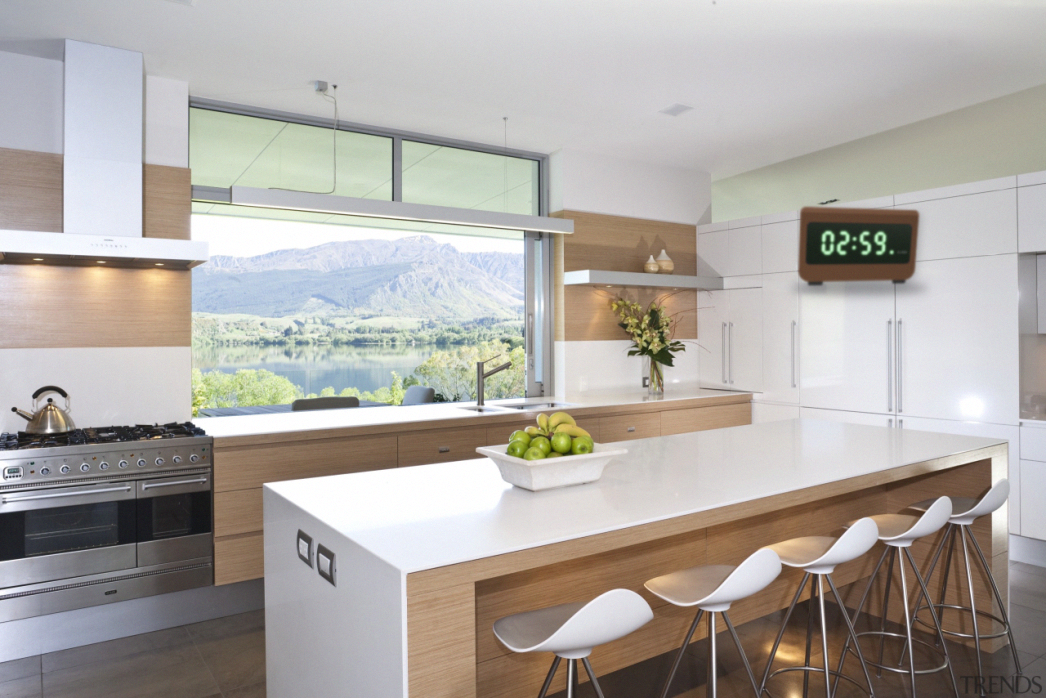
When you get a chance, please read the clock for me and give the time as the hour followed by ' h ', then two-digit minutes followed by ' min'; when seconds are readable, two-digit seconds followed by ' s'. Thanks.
2 h 59 min
